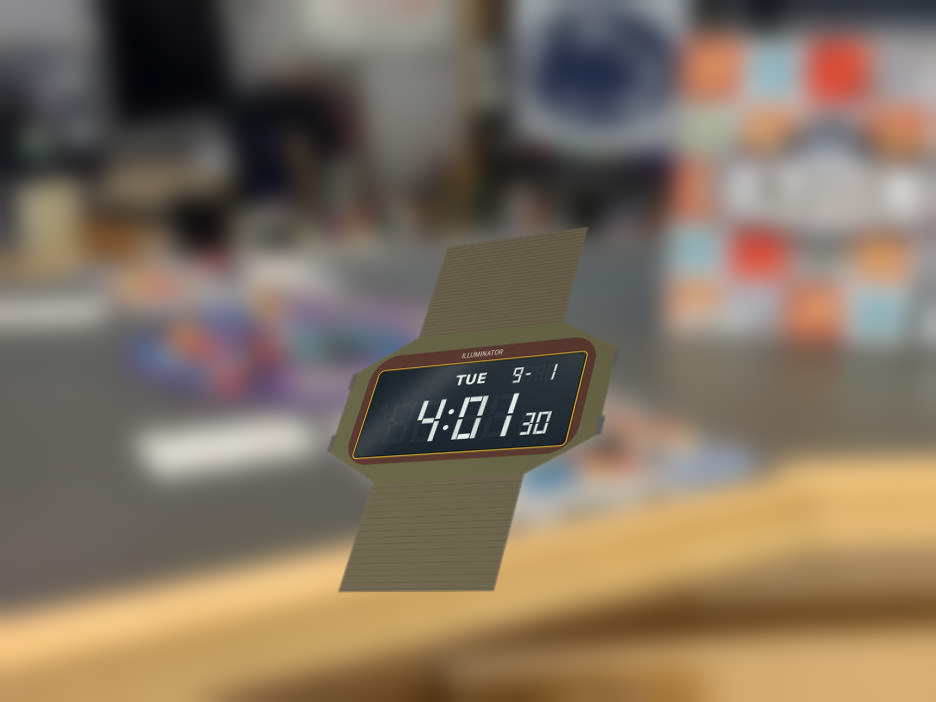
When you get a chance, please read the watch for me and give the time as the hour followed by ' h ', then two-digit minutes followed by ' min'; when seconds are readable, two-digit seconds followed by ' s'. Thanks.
4 h 01 min 30 s
